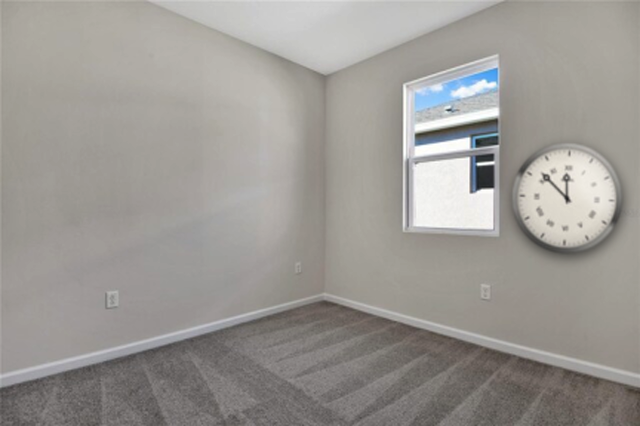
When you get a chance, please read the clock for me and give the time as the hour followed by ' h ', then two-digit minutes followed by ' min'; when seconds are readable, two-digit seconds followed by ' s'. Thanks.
11 h 52 min
